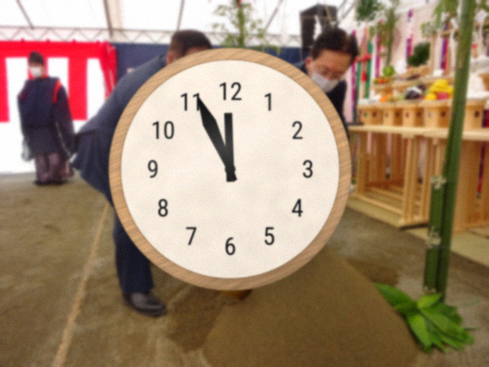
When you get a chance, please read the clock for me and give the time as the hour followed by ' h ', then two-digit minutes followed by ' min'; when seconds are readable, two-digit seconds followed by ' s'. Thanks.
11 h 56 min
